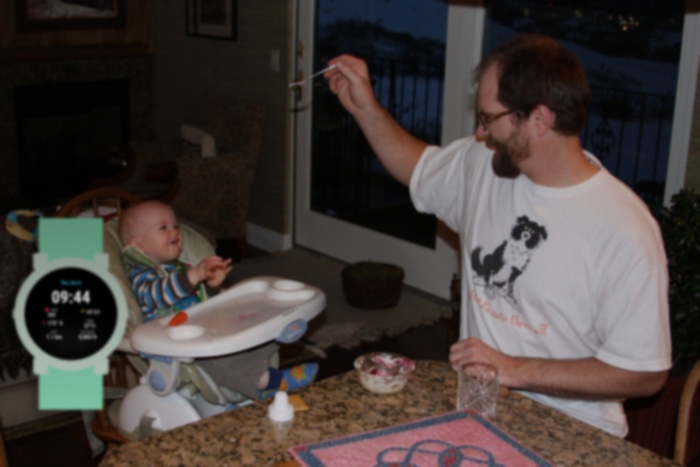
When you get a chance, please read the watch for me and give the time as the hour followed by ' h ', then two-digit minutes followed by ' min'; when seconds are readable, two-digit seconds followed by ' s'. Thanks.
9 h 44 min
